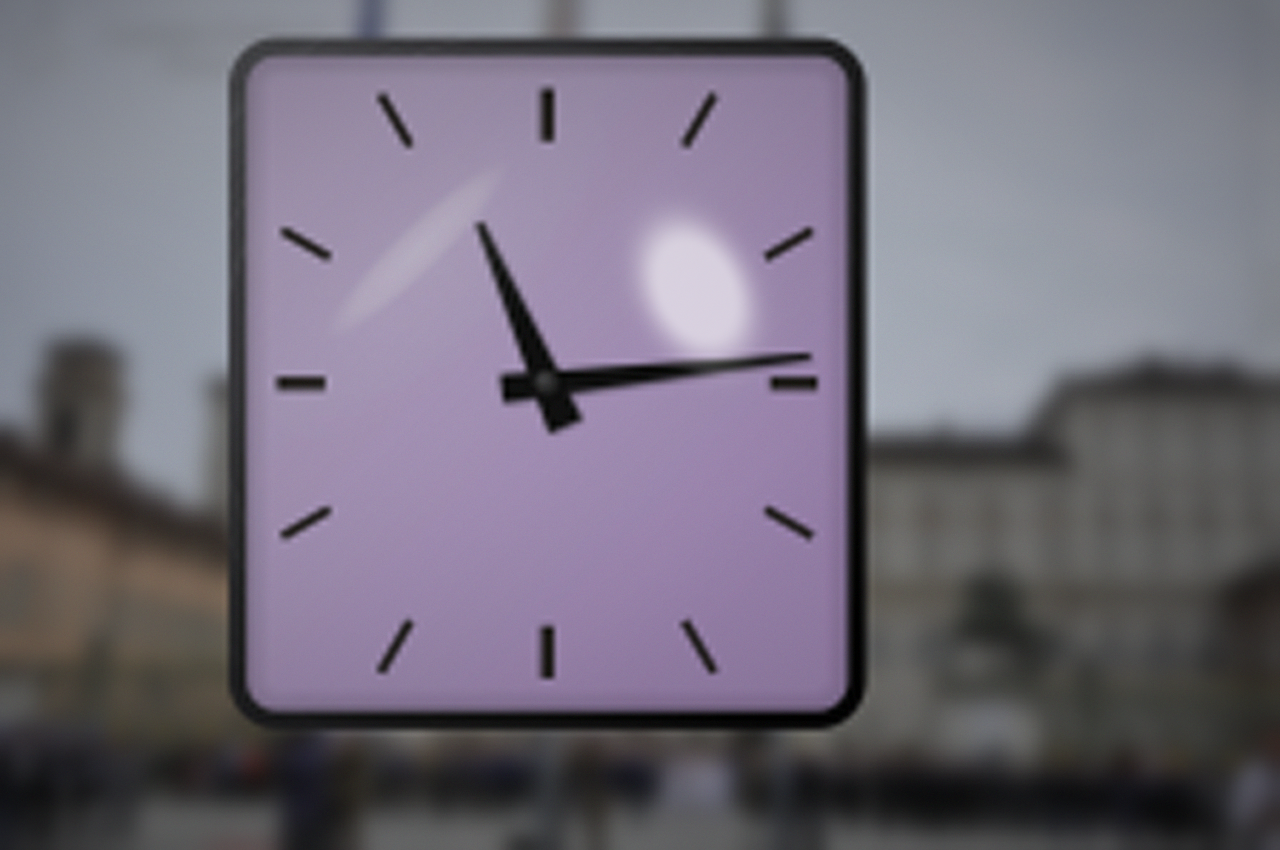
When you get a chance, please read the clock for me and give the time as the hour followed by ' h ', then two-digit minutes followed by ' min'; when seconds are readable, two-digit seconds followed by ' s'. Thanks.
11 h 14 min
